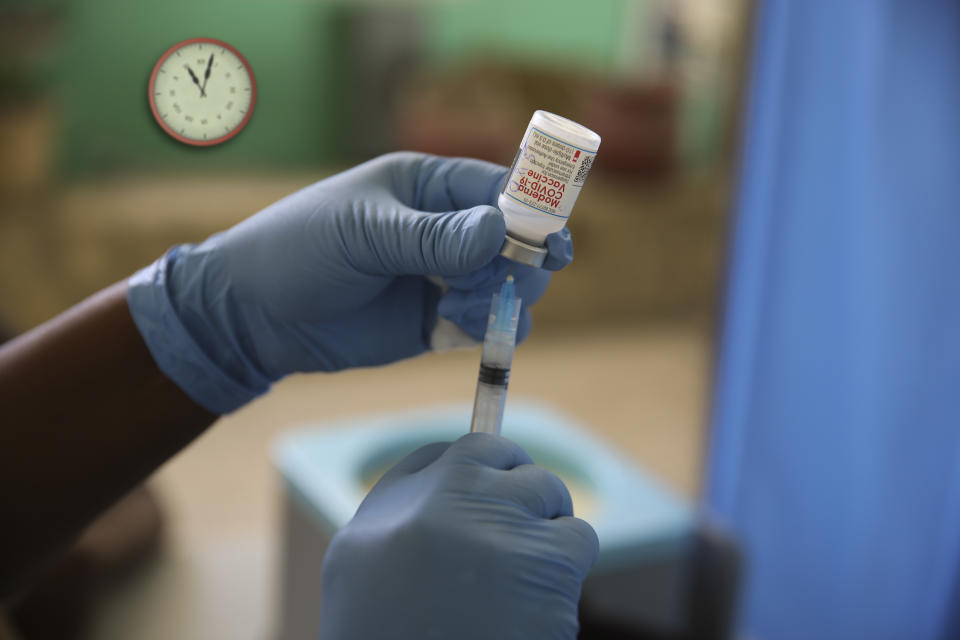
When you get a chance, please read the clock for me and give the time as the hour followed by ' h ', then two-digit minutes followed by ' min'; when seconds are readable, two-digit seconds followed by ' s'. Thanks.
11 h 03 min
